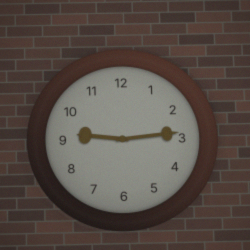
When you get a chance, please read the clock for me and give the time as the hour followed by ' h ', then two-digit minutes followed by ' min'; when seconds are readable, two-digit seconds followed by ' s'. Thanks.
9 h 14 min
